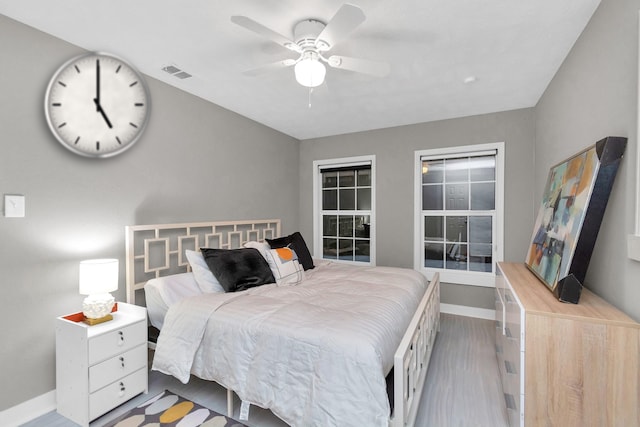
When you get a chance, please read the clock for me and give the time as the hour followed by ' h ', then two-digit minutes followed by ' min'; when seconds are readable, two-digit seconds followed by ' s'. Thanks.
5 h 00 min
